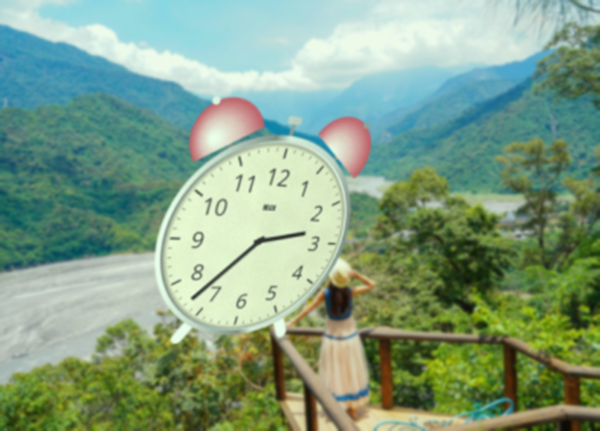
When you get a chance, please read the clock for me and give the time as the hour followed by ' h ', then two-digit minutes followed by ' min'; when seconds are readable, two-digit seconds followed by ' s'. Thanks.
2 h 37 min
